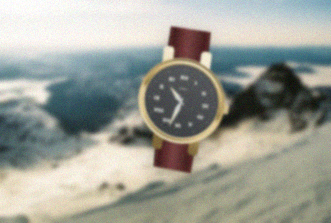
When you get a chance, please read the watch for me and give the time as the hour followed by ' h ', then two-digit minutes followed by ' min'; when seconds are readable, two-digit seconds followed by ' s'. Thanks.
10 h 33 min
